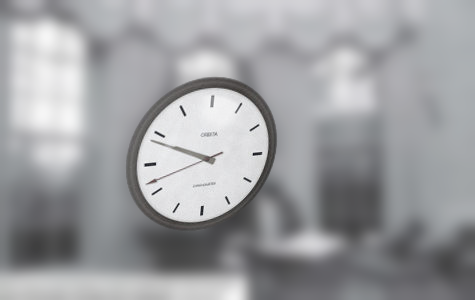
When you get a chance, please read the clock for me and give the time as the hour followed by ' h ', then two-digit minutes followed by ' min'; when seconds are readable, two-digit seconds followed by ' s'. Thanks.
9 h 48 min 42 s
